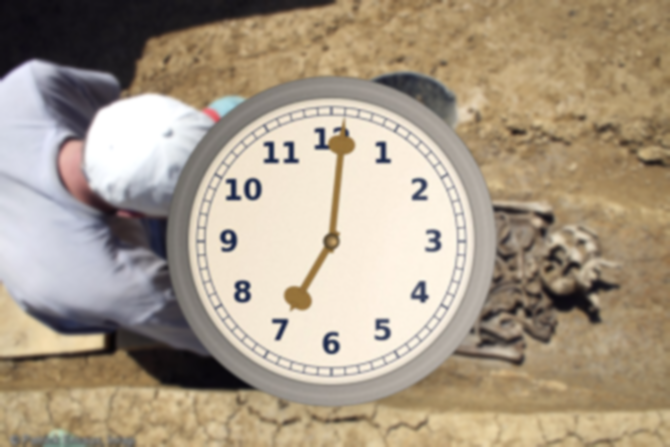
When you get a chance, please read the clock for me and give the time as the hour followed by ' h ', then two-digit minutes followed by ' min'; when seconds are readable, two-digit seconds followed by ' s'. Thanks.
7 h 01 min
